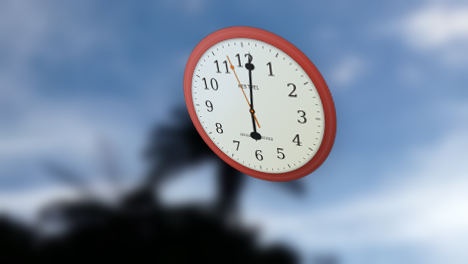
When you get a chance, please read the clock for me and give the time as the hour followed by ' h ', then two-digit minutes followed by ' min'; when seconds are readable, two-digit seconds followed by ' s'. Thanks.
6 h 00 min 57 s
